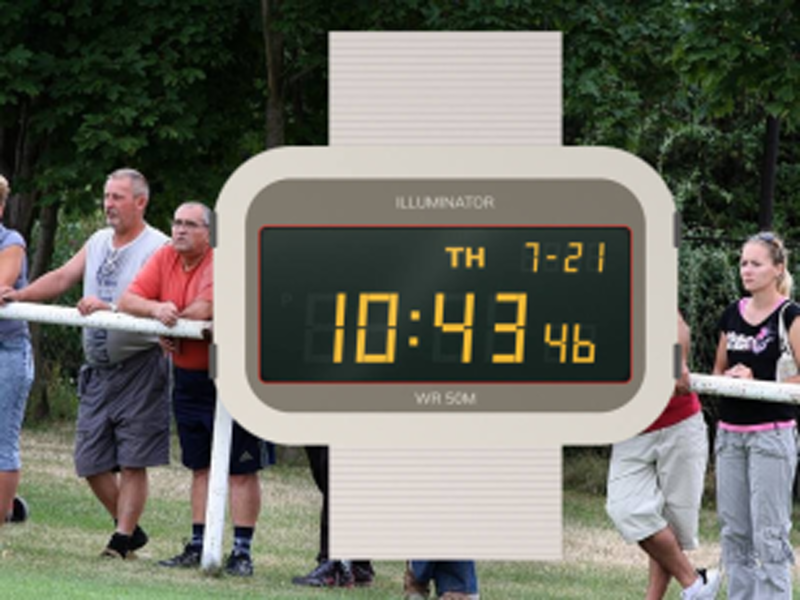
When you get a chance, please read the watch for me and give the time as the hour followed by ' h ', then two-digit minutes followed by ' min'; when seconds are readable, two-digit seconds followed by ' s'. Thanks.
10 h 43 min 46 s
